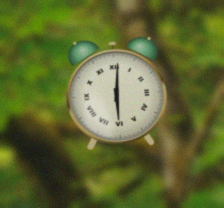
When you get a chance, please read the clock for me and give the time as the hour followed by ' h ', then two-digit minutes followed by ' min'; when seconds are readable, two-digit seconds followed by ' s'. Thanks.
6 h 01 min
